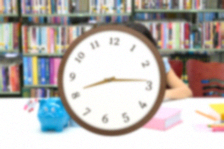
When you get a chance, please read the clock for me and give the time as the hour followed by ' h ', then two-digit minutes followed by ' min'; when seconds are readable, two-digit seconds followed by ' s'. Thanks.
8 h 14 min
